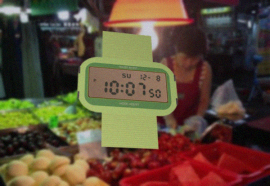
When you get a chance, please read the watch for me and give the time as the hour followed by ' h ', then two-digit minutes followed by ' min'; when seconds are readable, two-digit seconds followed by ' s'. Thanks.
10 h 07 min 50 s
